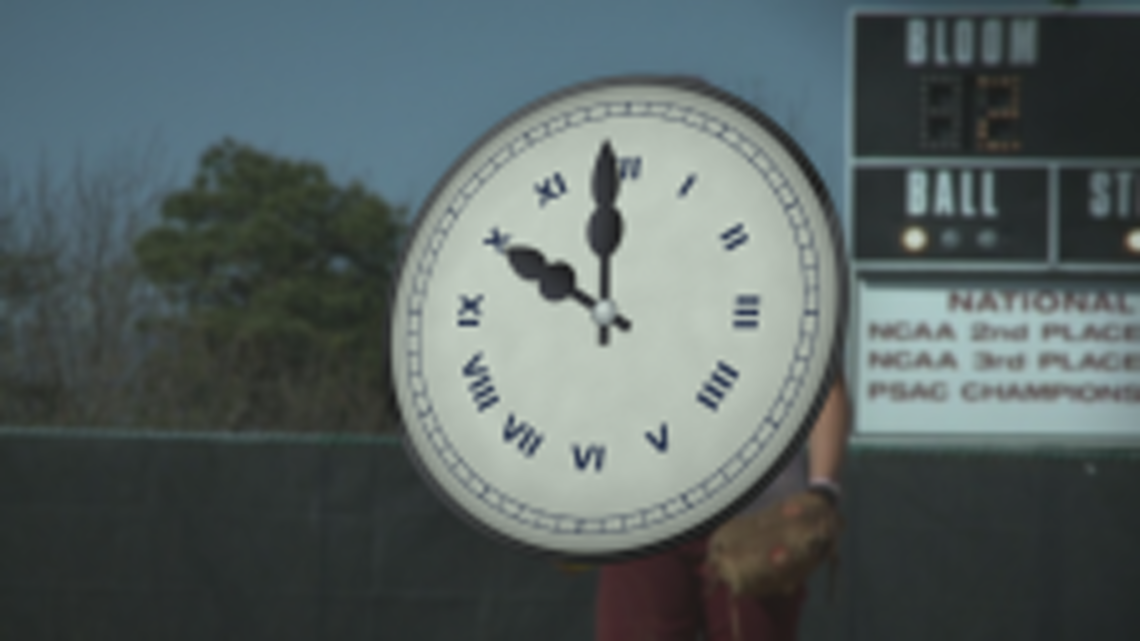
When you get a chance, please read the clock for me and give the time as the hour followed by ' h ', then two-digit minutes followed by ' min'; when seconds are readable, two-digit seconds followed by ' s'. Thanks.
9 h 59 min
